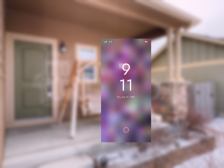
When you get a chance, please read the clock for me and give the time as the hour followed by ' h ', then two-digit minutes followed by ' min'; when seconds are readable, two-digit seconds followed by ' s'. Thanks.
9 h 11 min
